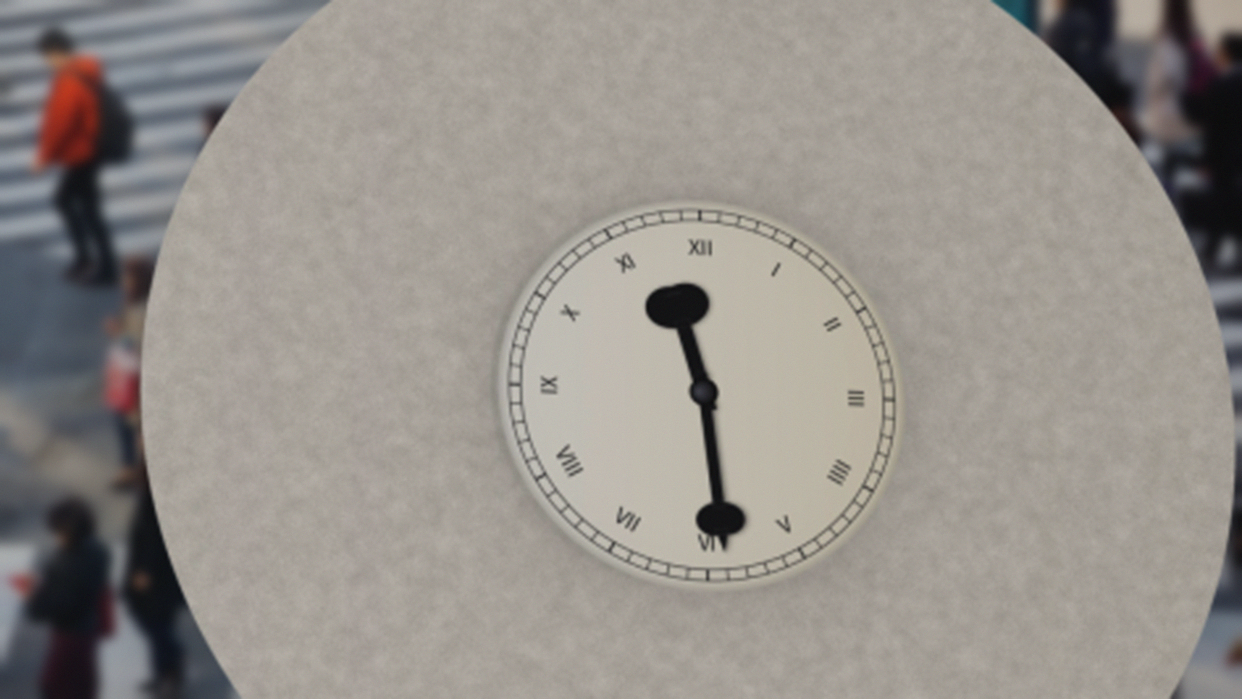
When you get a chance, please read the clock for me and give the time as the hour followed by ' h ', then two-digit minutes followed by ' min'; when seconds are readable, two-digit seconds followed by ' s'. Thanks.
11 h 29 min
